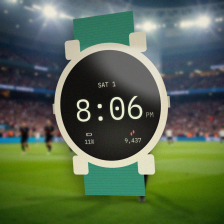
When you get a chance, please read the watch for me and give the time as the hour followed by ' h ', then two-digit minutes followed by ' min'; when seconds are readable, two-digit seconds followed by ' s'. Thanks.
8 h 06 min
